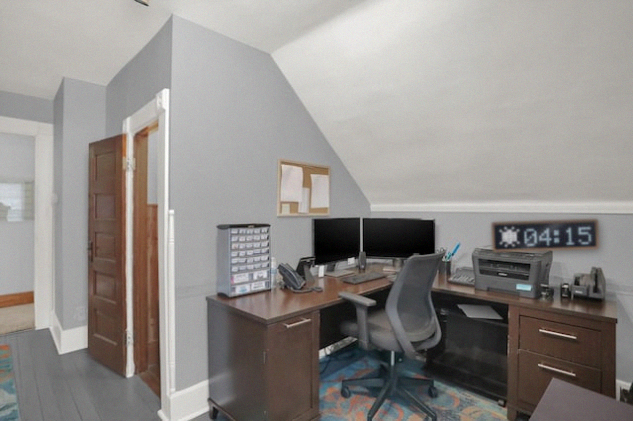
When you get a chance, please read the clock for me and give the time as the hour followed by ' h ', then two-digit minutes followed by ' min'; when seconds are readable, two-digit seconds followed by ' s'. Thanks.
4 h 15 min
